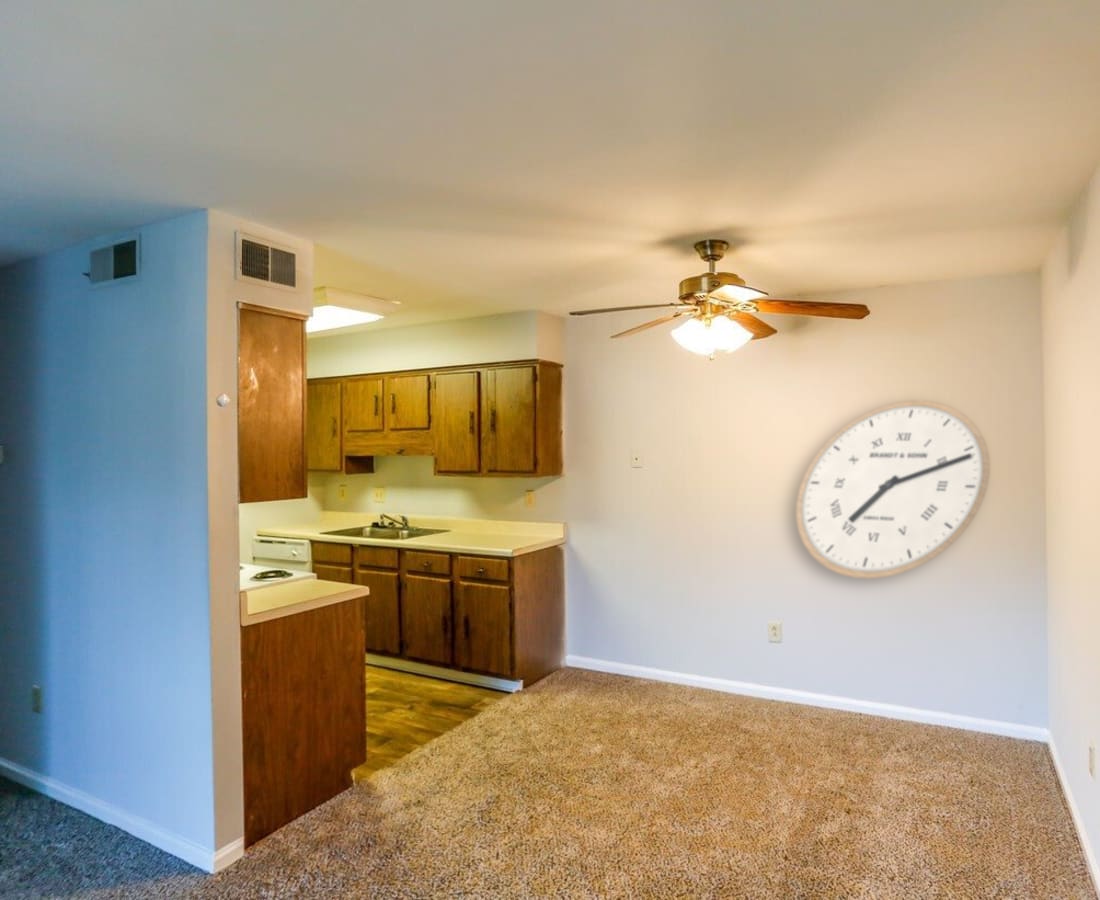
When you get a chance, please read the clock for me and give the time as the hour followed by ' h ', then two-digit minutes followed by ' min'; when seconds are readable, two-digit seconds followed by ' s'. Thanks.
7 h 11 min
